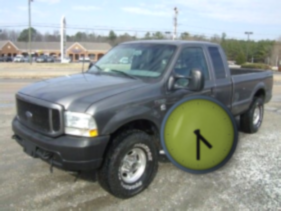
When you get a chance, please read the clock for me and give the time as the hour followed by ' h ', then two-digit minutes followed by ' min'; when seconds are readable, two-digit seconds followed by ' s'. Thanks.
4 h 30 min
